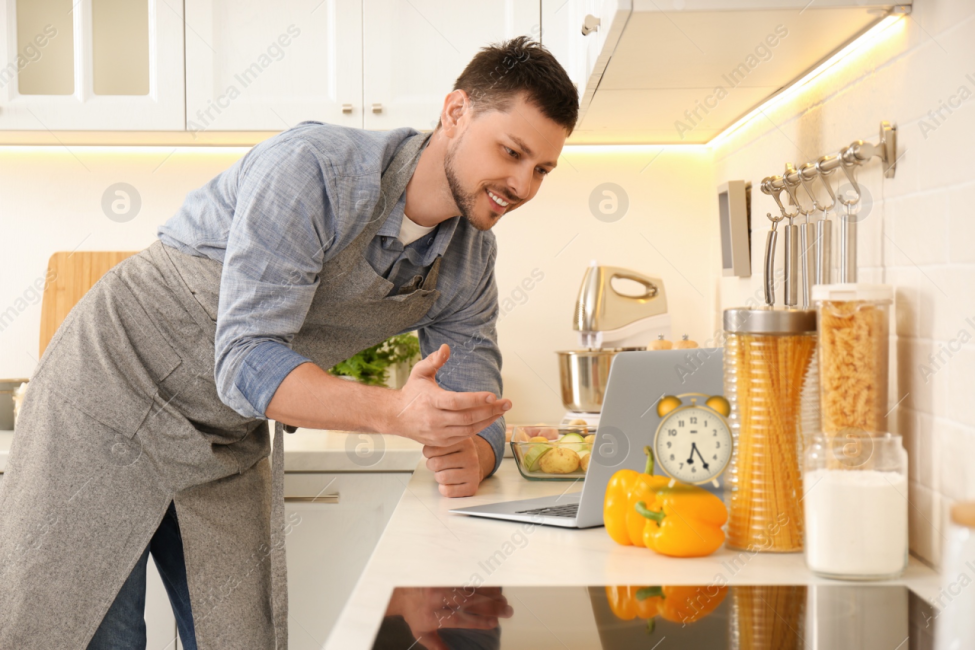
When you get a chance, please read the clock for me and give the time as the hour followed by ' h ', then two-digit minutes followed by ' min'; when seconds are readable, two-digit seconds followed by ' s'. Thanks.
6 h 25 min
